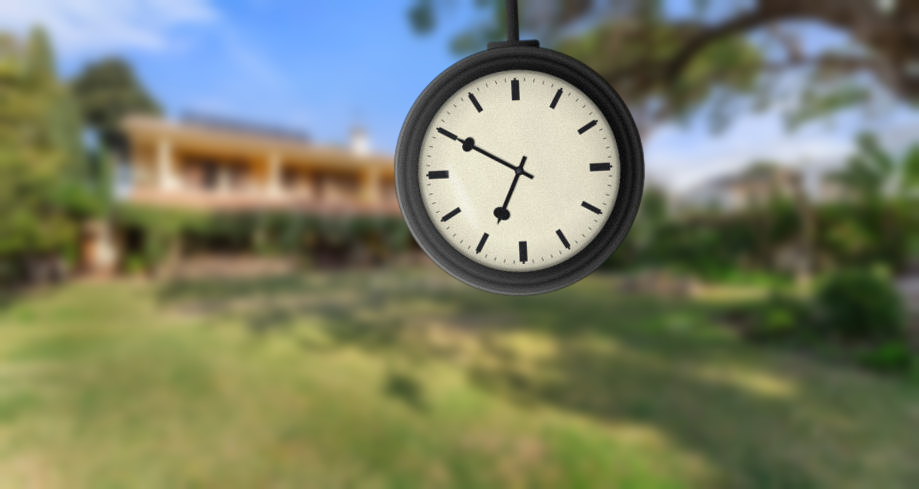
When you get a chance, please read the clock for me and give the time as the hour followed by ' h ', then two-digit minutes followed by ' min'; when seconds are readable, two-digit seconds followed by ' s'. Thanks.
6 h 50 min
